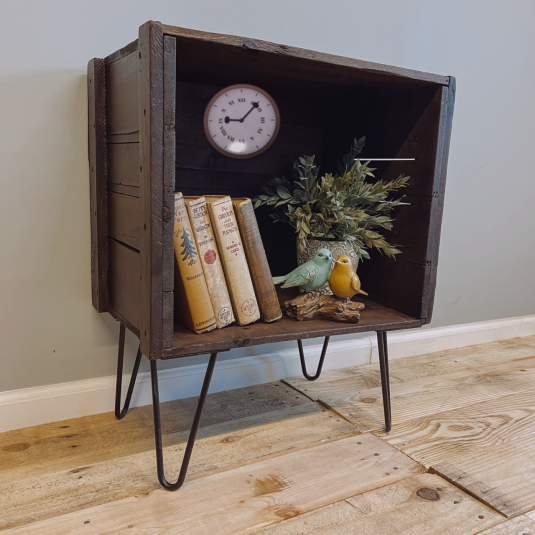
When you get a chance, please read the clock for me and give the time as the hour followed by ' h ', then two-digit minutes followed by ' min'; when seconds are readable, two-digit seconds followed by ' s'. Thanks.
9 h 07 min
